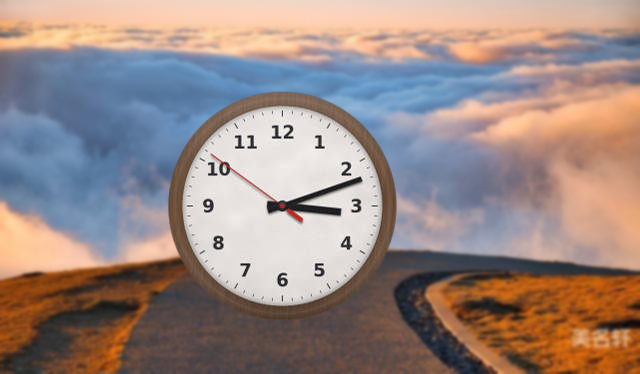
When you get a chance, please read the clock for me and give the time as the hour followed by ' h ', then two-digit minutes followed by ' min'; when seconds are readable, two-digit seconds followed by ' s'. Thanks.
3 h 11 min 51 s
